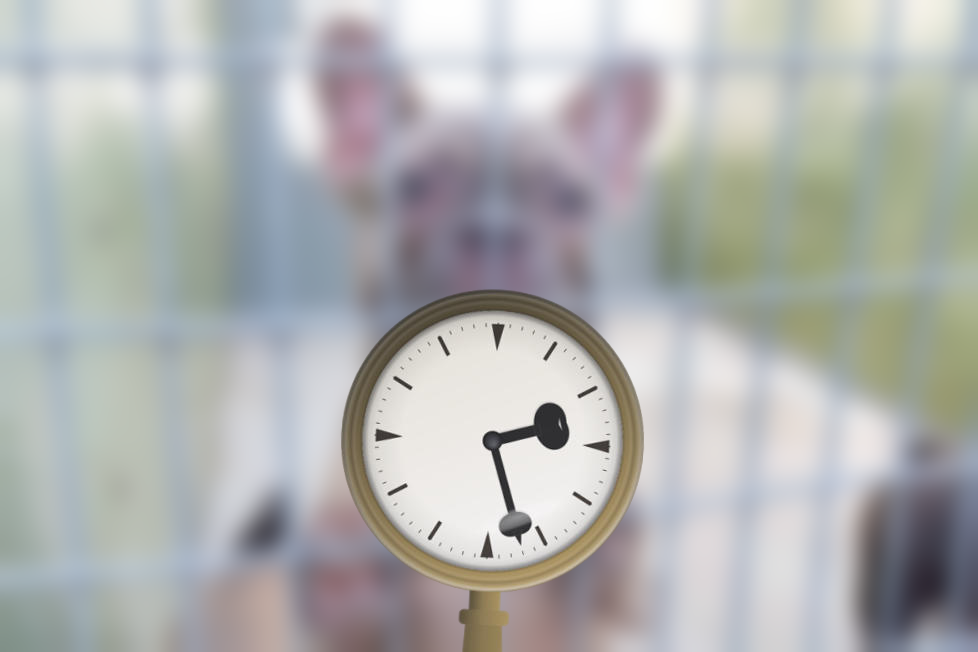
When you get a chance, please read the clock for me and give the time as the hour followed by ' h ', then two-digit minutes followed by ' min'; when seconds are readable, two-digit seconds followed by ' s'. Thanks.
2 h 27 min
